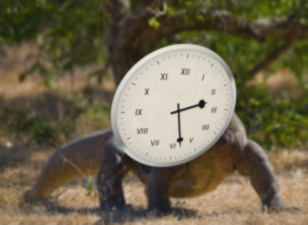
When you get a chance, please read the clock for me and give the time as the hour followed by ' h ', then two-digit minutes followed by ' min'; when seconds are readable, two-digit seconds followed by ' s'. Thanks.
2 h 28 min
